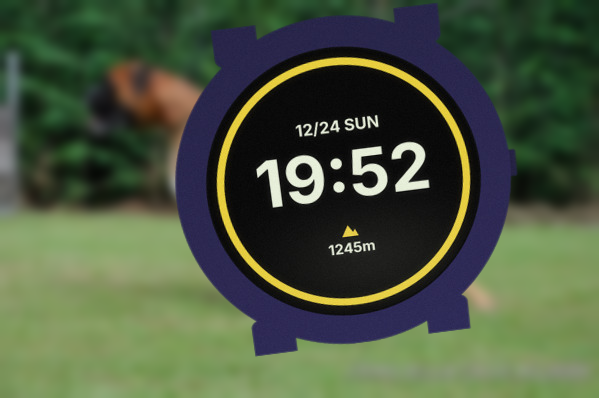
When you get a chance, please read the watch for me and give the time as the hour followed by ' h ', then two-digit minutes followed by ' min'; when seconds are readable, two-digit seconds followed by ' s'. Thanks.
19 h 52 min
